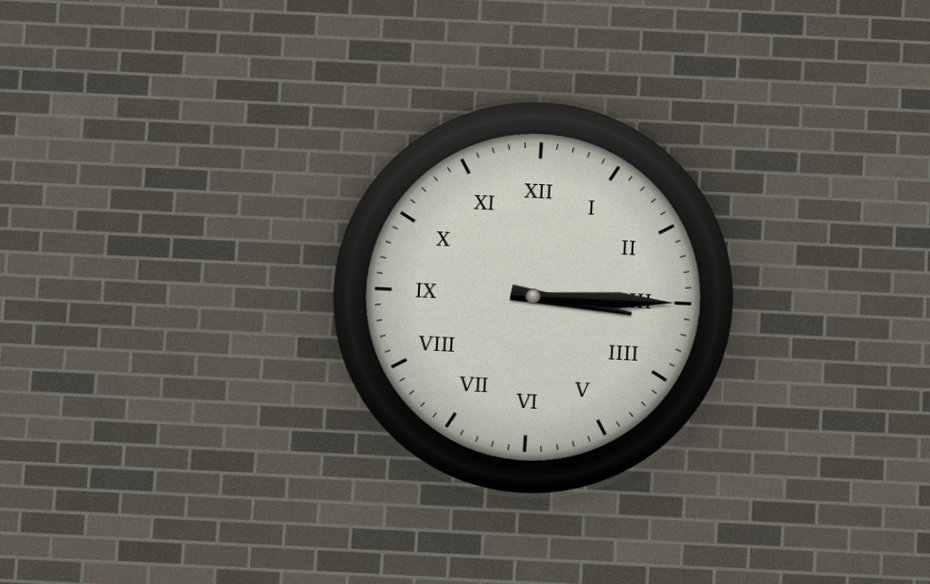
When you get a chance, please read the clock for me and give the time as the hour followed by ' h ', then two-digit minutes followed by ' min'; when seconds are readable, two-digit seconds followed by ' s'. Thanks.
3 h 15 min
